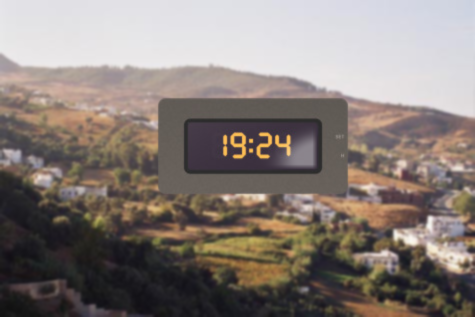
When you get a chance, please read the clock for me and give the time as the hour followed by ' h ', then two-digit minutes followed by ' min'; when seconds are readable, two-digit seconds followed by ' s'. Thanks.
19 h 24 min
